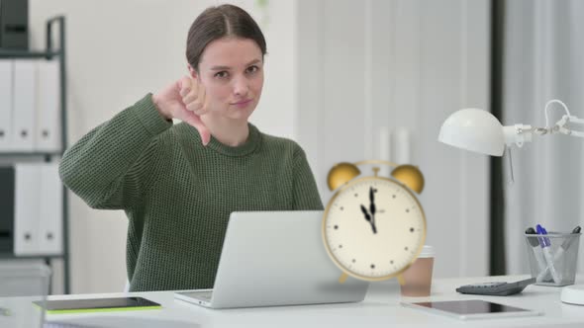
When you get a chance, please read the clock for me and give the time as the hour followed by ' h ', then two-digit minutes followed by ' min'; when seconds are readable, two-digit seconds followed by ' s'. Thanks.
10 h 59 min
